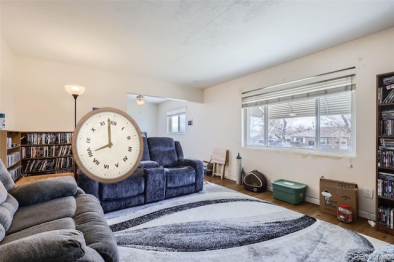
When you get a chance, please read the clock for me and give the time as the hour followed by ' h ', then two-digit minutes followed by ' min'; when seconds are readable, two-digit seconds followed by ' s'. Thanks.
7 h 58 min
